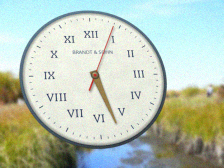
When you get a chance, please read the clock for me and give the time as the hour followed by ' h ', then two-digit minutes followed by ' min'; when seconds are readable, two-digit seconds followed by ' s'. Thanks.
5 h 27 min 04 s
